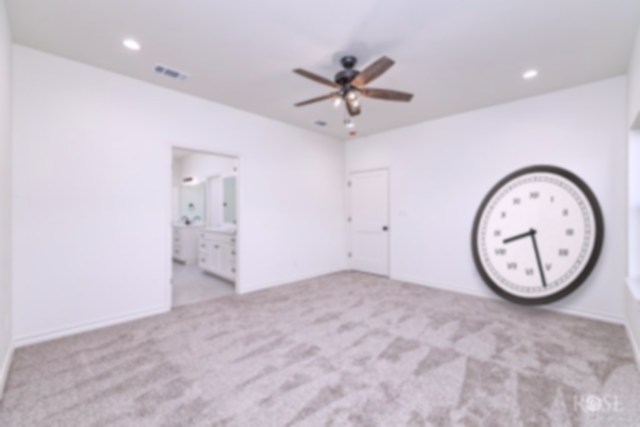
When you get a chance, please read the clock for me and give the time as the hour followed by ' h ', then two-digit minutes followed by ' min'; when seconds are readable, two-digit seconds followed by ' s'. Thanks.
8 h 27 min
